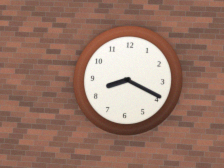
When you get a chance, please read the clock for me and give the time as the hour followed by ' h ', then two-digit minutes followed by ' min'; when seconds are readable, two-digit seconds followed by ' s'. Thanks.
8 h 19 min
